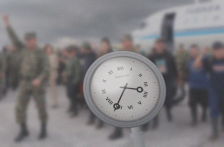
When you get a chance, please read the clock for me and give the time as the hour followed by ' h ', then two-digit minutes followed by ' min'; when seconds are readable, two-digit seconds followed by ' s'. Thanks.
3 h 36 min
